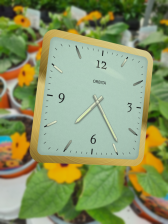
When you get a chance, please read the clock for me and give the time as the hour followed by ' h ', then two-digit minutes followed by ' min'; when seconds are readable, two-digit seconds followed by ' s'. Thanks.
7 h 24 min
